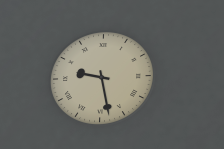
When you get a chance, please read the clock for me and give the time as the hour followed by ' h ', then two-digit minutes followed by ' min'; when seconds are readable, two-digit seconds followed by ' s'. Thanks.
9 h 28 min
